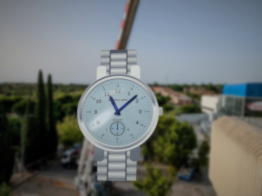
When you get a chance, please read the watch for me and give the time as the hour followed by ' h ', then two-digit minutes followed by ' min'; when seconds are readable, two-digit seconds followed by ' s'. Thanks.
11 h 08 min
